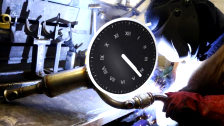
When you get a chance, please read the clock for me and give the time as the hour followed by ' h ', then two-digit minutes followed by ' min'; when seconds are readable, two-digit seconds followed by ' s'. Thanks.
4 h 22 min
